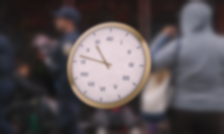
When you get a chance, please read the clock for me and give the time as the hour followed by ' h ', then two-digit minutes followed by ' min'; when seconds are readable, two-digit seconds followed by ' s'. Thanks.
10 h 47 min
